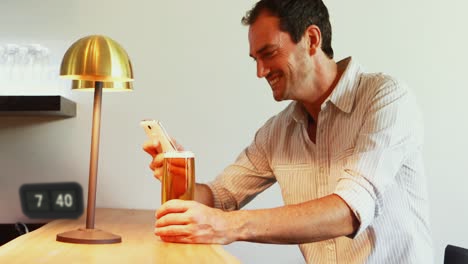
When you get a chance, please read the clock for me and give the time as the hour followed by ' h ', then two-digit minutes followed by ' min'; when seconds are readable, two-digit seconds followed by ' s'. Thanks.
7 h 40 min
